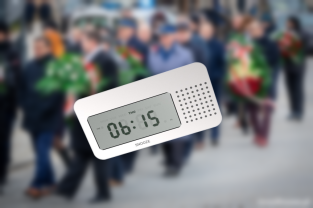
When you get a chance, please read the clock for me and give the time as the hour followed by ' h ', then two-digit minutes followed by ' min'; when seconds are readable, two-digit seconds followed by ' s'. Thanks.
6 h 15 min
